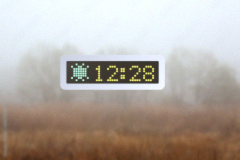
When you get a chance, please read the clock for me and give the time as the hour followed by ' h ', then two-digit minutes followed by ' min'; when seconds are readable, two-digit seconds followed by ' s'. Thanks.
12 h 28 min
